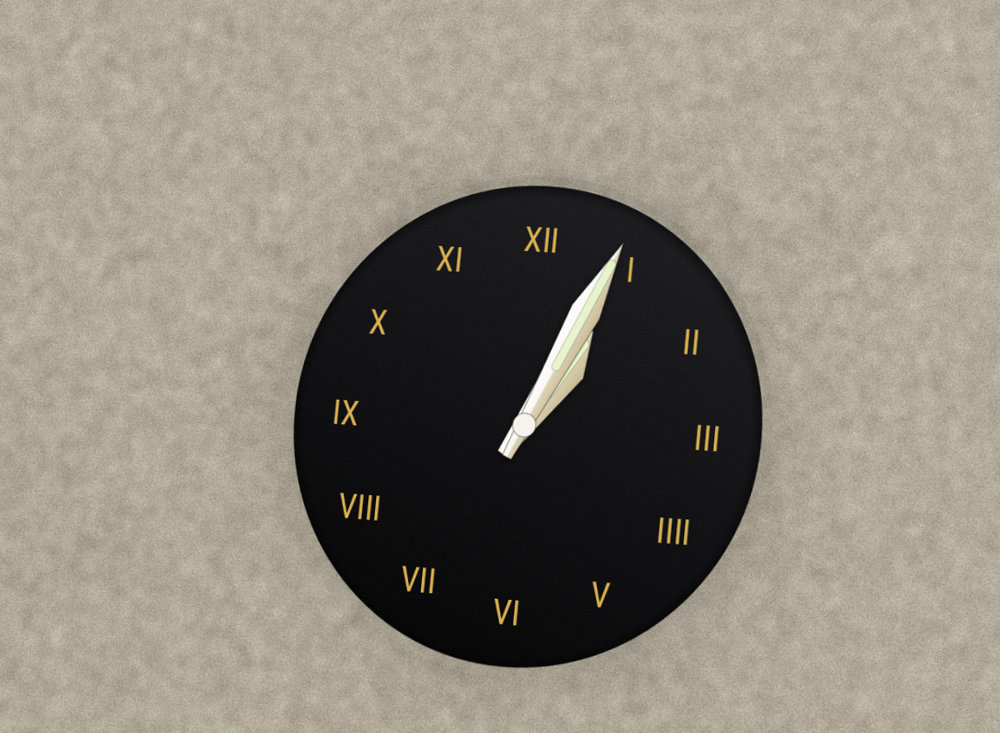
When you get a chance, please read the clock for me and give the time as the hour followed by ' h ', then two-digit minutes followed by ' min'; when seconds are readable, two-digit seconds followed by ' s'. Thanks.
1 h 04 min
